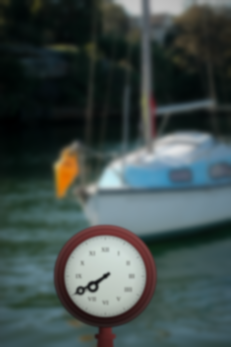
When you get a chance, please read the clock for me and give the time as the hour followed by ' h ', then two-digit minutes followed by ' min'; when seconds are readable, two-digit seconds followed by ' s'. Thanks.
7 h 40 min
